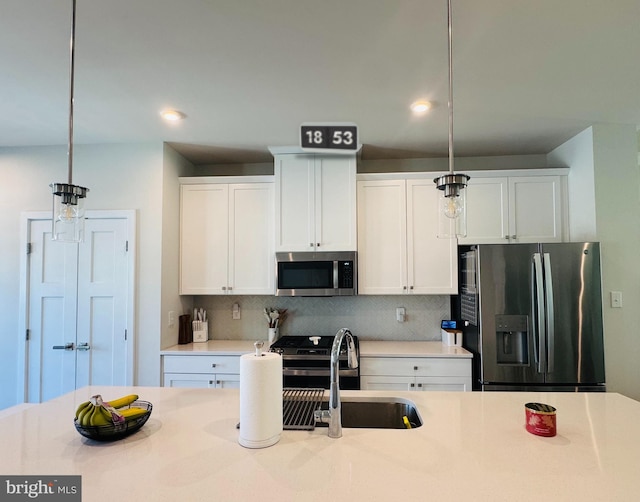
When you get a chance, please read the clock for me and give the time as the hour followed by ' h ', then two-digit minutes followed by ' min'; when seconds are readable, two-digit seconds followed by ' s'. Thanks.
18 h 53 min
